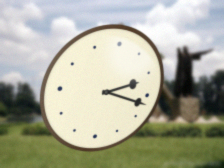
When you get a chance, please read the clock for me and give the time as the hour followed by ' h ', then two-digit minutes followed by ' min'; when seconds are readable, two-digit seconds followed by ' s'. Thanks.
2 h 17 min
